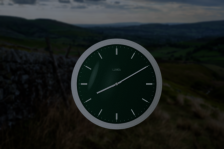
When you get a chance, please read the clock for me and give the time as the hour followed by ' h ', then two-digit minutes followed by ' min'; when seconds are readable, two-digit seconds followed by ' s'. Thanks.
8 h 10 min
